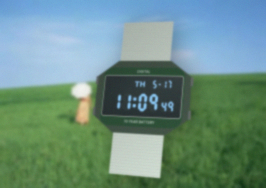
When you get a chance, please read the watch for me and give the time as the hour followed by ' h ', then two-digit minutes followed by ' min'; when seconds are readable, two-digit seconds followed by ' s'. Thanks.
11 h 09 min 49 s
